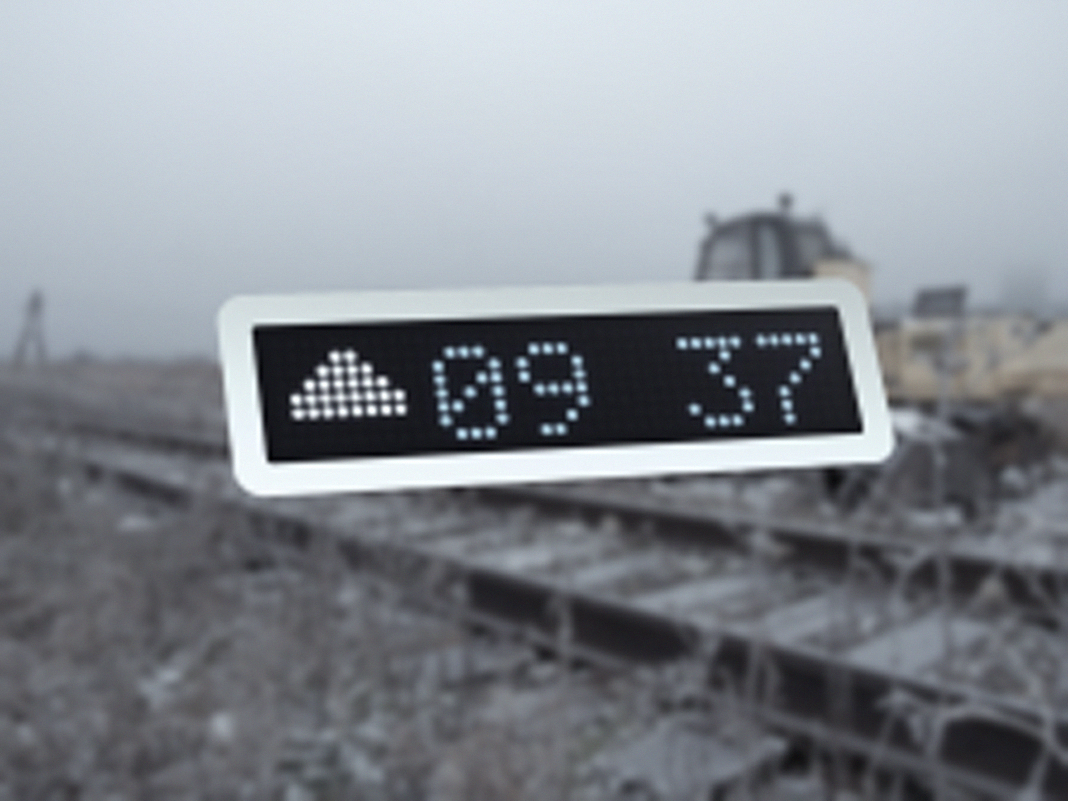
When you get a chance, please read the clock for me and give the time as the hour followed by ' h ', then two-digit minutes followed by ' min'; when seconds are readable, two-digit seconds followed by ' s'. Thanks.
9 h 37 min
